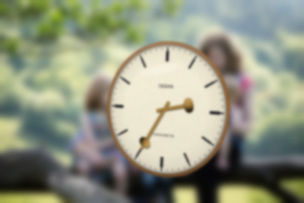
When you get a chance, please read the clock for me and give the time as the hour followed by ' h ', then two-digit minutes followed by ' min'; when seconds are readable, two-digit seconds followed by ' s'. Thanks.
2 h 35 min
